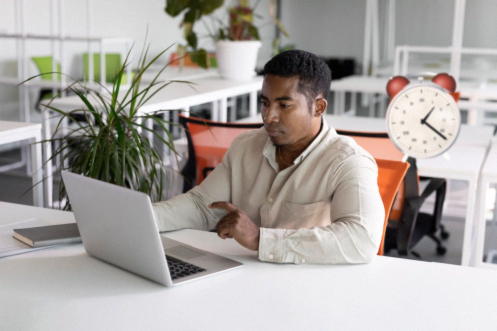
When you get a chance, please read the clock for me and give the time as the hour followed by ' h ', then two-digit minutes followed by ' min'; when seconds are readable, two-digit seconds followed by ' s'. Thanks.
1 h 22 min
